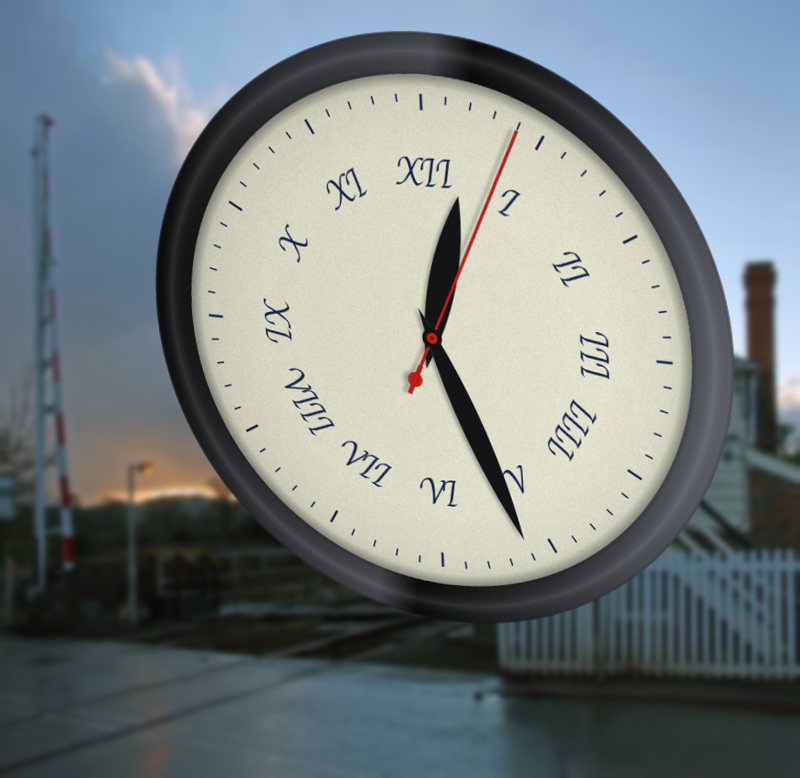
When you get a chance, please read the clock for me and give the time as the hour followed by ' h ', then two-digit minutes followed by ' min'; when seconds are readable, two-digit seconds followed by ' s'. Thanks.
12 h 26 min 04 s
